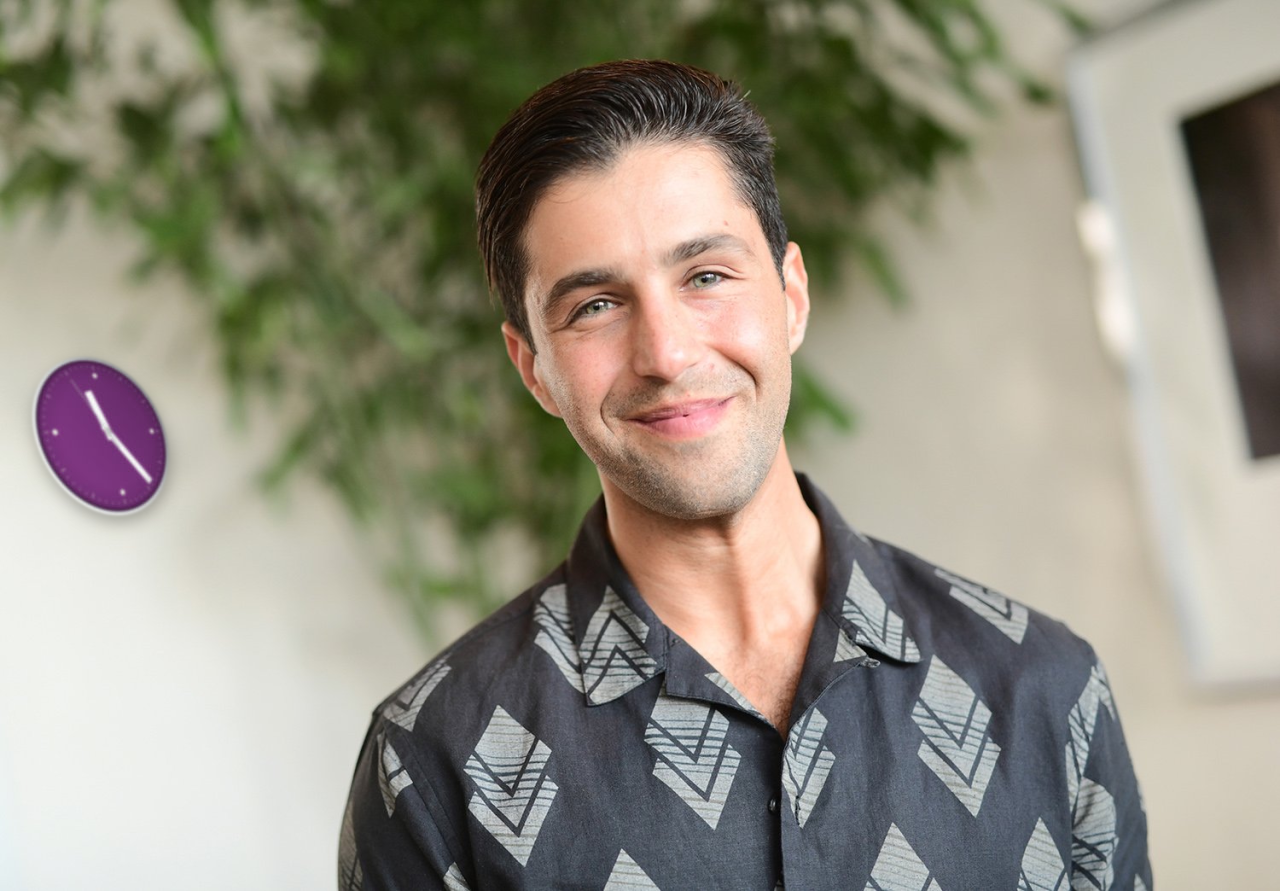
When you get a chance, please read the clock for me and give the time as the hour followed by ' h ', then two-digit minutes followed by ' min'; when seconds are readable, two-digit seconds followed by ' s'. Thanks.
11 h 23 min 55 s
